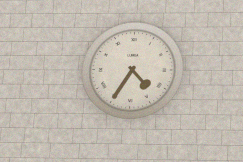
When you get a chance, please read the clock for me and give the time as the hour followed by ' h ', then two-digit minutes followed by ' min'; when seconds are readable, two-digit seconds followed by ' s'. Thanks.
4 h 35 min
